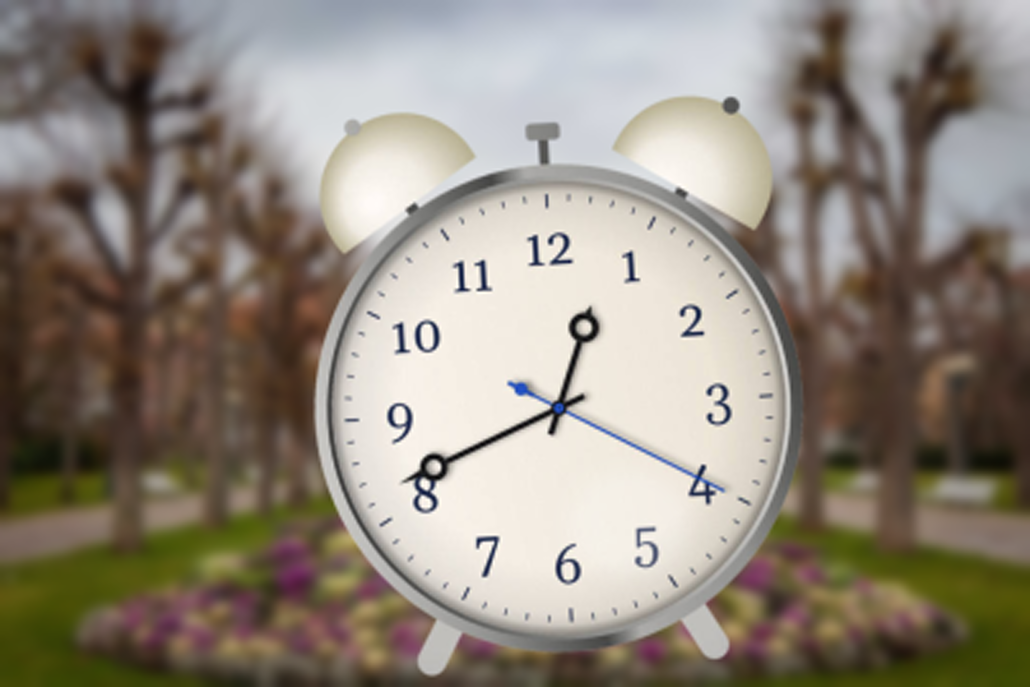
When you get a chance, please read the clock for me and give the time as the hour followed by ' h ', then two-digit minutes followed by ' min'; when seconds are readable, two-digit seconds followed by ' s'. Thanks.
12 h 41 min 20 s
